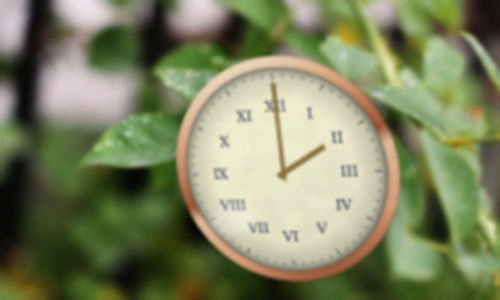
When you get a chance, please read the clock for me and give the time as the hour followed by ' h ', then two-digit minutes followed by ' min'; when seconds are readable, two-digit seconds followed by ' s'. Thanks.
2 h 00 min
